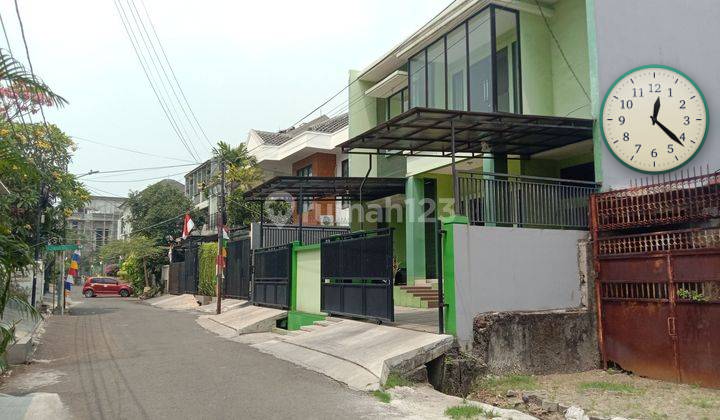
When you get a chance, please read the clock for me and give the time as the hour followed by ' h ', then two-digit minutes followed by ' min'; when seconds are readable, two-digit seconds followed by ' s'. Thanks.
12 h 22 min
